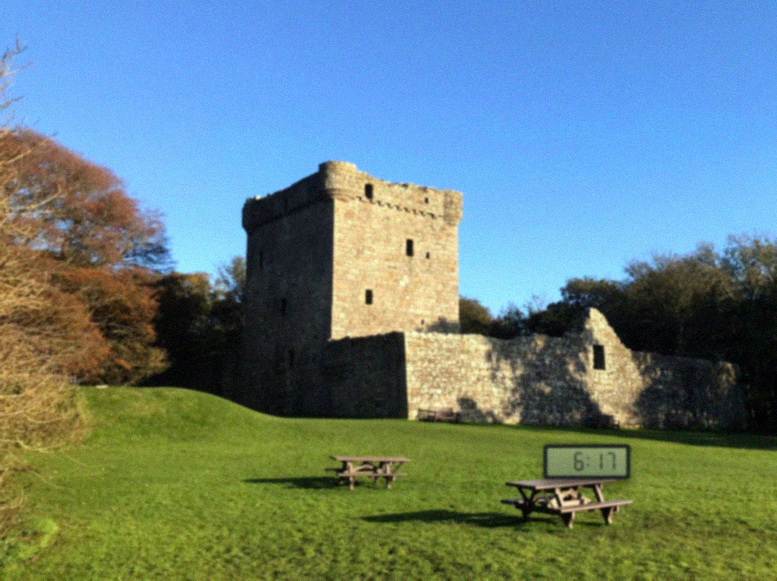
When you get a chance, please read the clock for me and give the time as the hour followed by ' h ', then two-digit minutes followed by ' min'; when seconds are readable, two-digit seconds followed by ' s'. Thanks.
6 h 17 min
